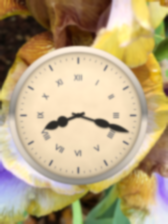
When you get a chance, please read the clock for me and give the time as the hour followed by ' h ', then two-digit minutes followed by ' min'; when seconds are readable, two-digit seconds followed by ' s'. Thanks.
8 h 18 min
